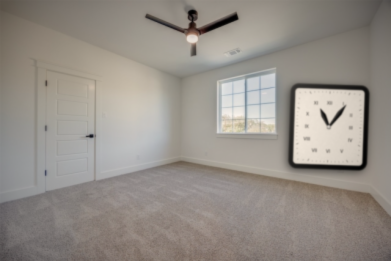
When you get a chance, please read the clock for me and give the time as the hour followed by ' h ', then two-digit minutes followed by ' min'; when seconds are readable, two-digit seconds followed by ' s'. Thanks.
11 h 06 min
